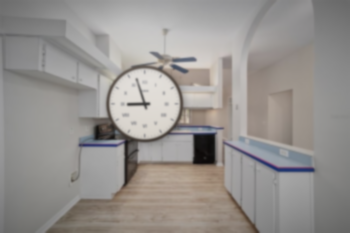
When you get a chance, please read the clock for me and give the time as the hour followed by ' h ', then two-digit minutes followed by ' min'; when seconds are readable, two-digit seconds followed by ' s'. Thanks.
8 h 57 min
